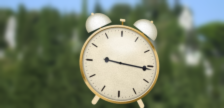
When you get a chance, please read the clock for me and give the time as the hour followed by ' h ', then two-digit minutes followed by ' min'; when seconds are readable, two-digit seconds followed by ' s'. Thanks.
9 h 16 min
